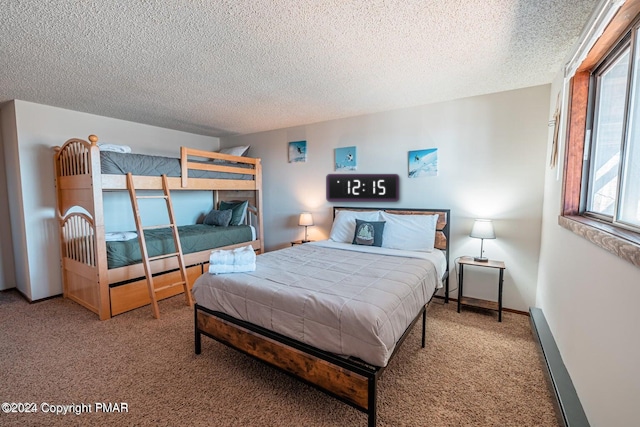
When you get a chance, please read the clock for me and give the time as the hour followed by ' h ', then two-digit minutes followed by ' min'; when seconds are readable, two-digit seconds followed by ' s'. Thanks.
12 h 15 min
